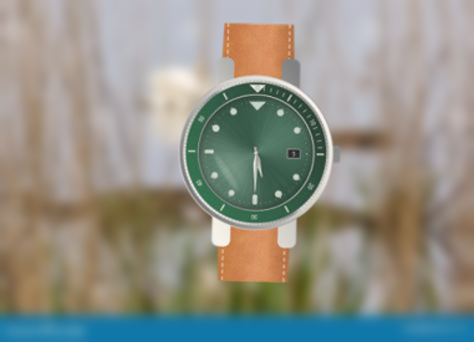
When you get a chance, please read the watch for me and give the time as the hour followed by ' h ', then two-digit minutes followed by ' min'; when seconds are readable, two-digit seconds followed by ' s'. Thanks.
5 h 30 min
